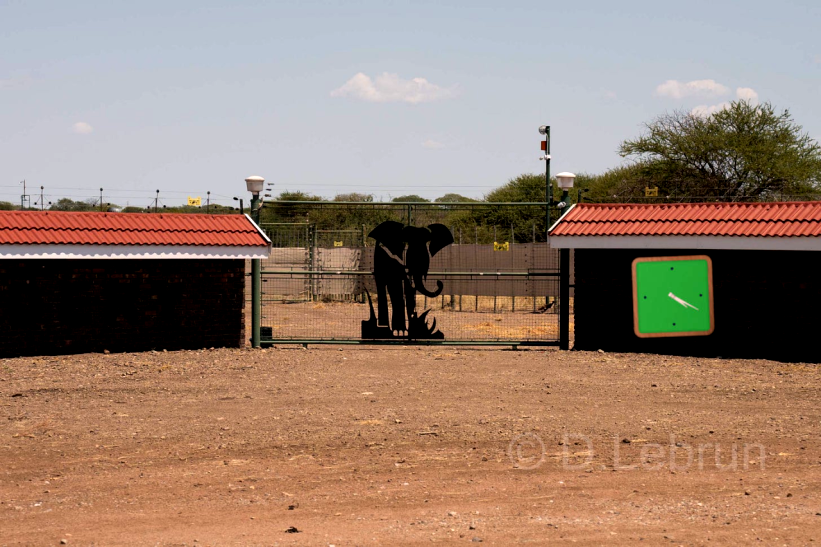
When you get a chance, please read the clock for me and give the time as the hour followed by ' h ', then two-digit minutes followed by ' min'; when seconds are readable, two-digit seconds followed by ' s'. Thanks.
4 h 20 min
